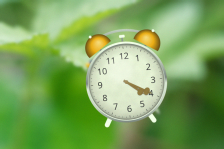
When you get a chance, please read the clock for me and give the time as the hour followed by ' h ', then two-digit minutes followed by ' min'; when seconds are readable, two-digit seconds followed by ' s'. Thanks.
4 h 20 min
